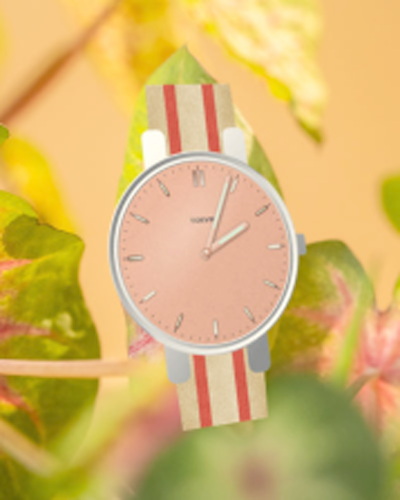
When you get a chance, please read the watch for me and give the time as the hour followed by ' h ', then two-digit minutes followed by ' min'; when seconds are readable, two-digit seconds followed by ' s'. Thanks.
2 h 04 min
